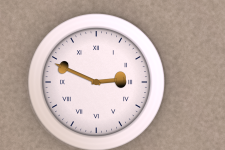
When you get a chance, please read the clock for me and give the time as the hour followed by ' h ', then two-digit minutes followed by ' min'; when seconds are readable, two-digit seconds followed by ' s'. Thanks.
2 h 49 min
